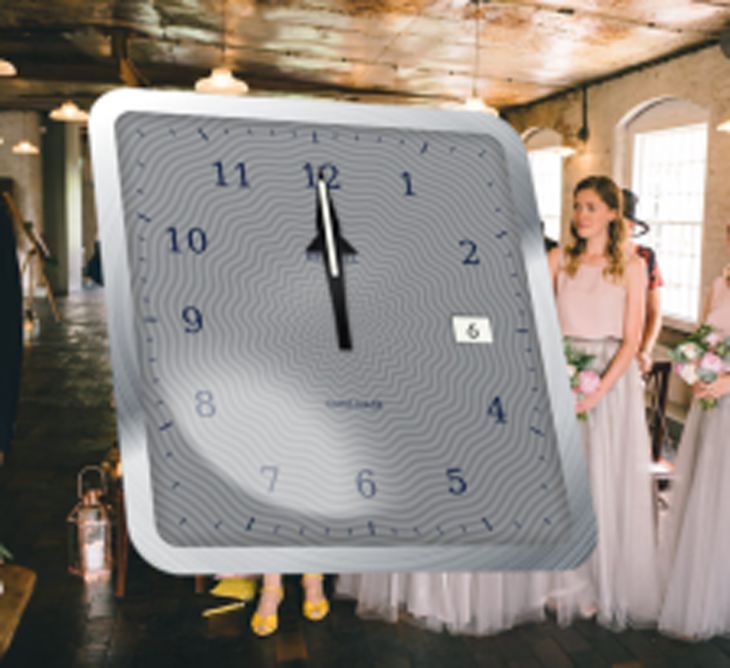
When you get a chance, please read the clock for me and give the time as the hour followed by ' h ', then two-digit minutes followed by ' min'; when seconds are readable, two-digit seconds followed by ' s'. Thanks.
12 h 00 min
